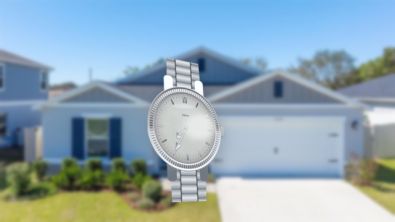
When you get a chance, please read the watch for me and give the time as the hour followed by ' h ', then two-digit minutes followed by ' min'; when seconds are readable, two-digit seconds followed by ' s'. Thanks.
7 h 35 min
